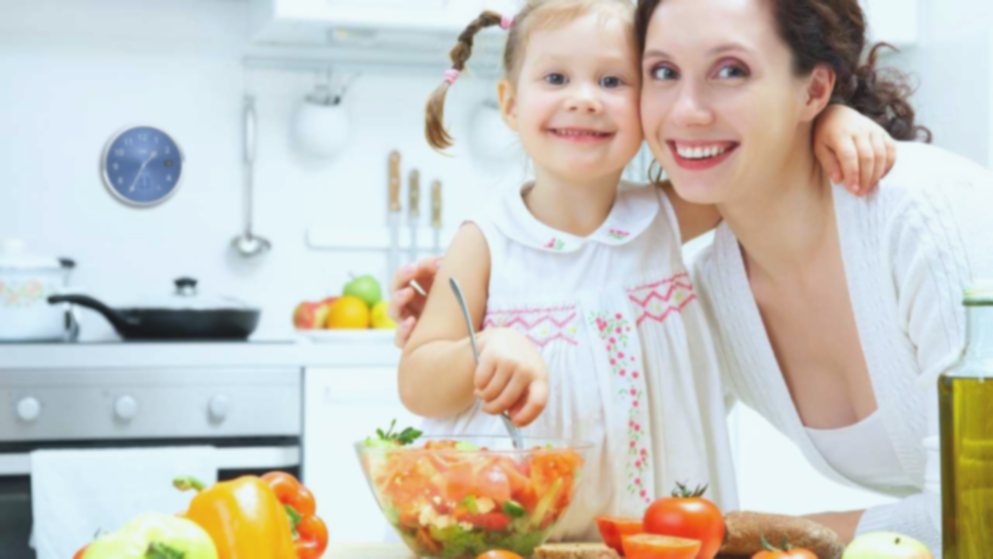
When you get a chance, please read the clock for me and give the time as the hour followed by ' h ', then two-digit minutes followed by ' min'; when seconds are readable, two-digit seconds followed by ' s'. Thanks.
1 h 35 min
